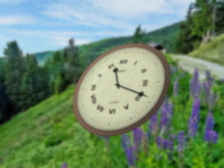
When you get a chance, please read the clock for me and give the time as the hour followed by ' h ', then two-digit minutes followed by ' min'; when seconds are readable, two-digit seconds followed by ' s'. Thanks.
11 h 19 min
